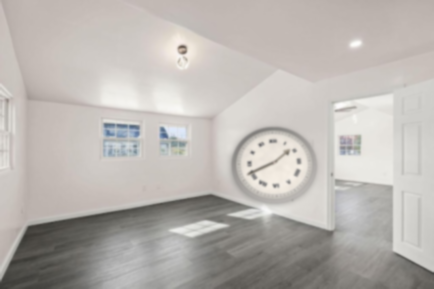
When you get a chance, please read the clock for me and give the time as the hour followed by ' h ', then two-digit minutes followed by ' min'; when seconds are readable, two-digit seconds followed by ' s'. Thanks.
1 h 41 min
